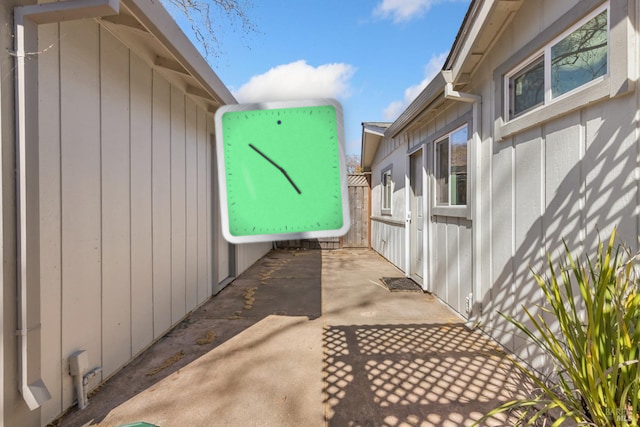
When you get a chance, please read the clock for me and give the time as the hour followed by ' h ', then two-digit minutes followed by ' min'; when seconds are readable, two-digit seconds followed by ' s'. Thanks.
4 h 52 min
